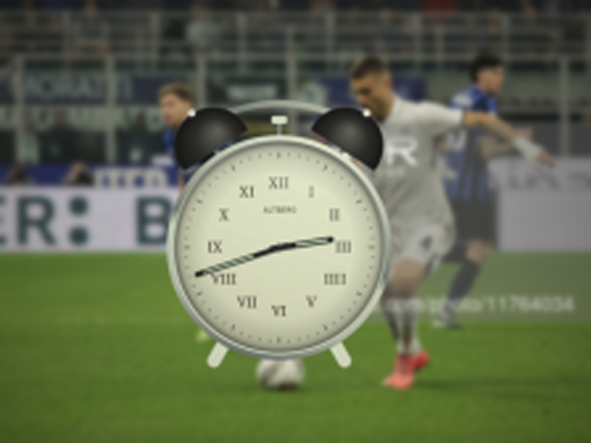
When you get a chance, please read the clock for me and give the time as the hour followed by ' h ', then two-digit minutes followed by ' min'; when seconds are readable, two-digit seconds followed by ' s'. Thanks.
2 h 42 min
